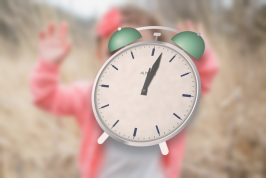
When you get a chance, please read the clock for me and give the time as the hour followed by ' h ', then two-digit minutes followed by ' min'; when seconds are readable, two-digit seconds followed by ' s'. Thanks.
12 h 02 min
